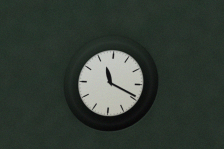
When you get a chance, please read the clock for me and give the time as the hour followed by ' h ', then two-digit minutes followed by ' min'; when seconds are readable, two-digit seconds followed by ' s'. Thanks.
11 h 19 min
